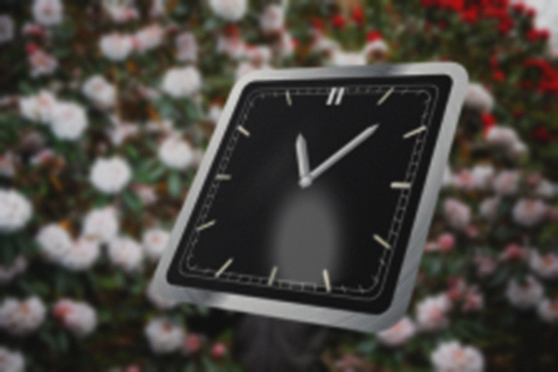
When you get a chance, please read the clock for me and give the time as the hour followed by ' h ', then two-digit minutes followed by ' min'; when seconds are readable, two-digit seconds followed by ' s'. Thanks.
11 h 07 min
